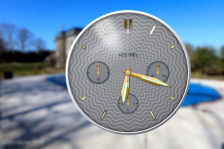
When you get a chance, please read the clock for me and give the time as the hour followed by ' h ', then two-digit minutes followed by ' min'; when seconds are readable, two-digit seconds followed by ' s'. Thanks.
6 h 18 min
